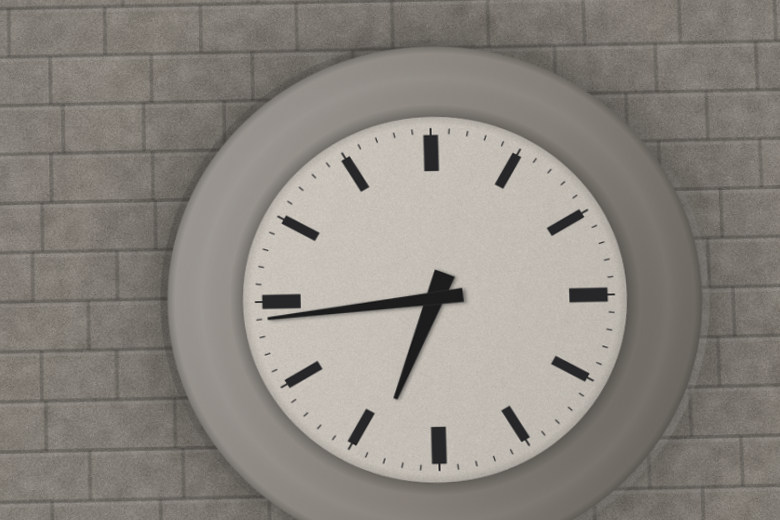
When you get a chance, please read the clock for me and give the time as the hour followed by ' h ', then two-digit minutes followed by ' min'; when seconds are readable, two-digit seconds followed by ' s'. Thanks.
6 h 44 min
